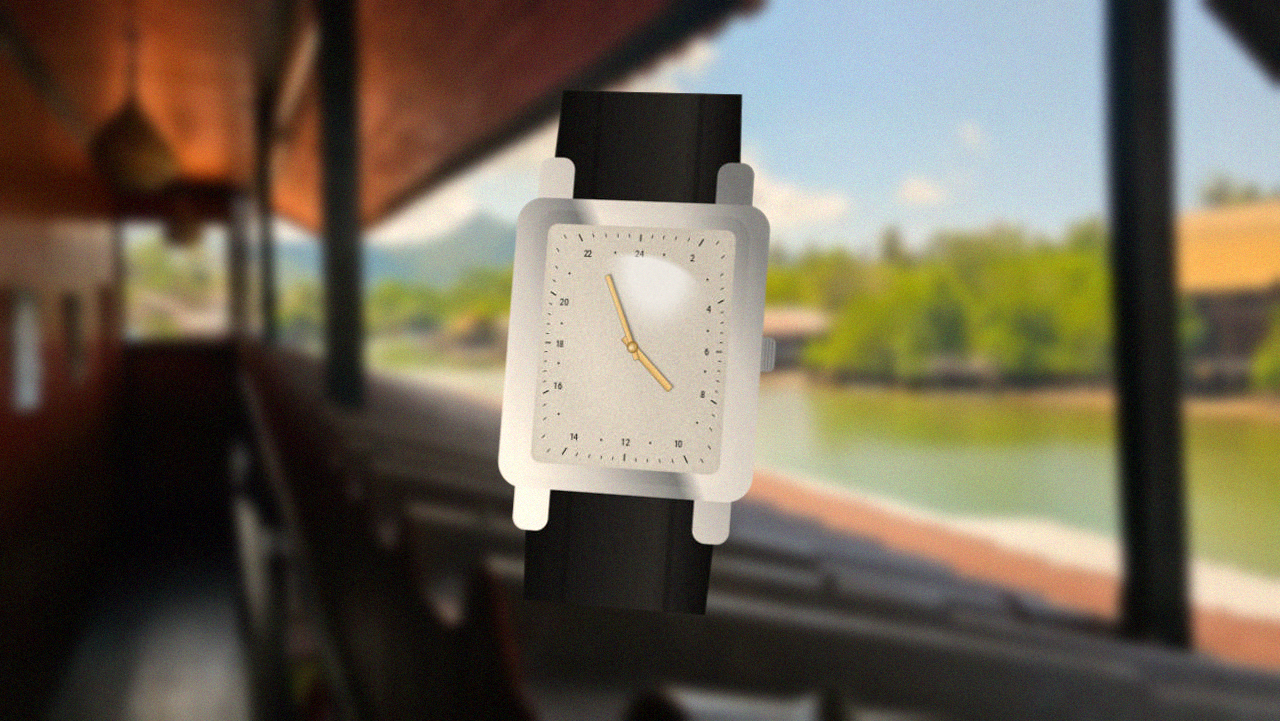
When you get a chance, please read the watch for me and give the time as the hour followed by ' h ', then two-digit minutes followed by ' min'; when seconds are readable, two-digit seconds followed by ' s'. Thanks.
8 h 56 min
